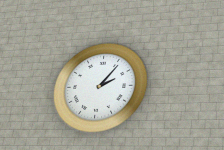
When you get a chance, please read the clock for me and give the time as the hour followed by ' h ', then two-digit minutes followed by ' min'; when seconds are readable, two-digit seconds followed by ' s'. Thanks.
2 h 06 min
